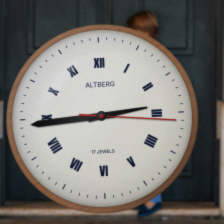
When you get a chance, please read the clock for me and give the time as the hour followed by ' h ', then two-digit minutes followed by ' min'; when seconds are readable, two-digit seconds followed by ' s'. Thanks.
2 h 44 min 16 s
